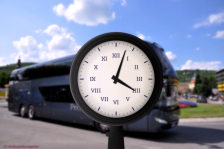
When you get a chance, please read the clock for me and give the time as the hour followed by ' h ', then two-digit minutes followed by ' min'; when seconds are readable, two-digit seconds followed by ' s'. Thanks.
4 h 03 min
